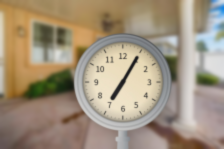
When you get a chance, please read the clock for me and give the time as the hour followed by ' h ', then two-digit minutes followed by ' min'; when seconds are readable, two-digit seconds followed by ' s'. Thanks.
7 h 05 min
